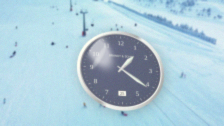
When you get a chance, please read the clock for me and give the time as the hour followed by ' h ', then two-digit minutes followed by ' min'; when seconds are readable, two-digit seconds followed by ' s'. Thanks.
1 h 21 min
